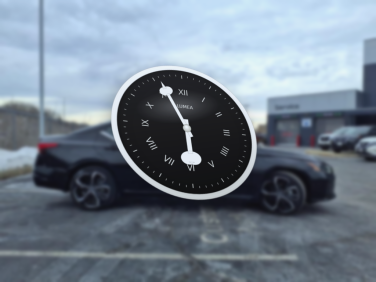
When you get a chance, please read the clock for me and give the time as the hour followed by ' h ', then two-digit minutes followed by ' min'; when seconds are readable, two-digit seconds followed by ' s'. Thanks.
5 h 56 min
